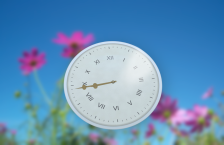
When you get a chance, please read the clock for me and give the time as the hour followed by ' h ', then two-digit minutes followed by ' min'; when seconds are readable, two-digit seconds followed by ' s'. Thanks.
8 h 44 min
